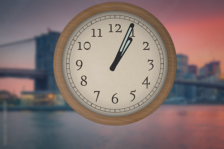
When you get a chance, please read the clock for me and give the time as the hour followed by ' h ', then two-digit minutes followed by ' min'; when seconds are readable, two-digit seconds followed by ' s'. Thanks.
1 h 04 min
